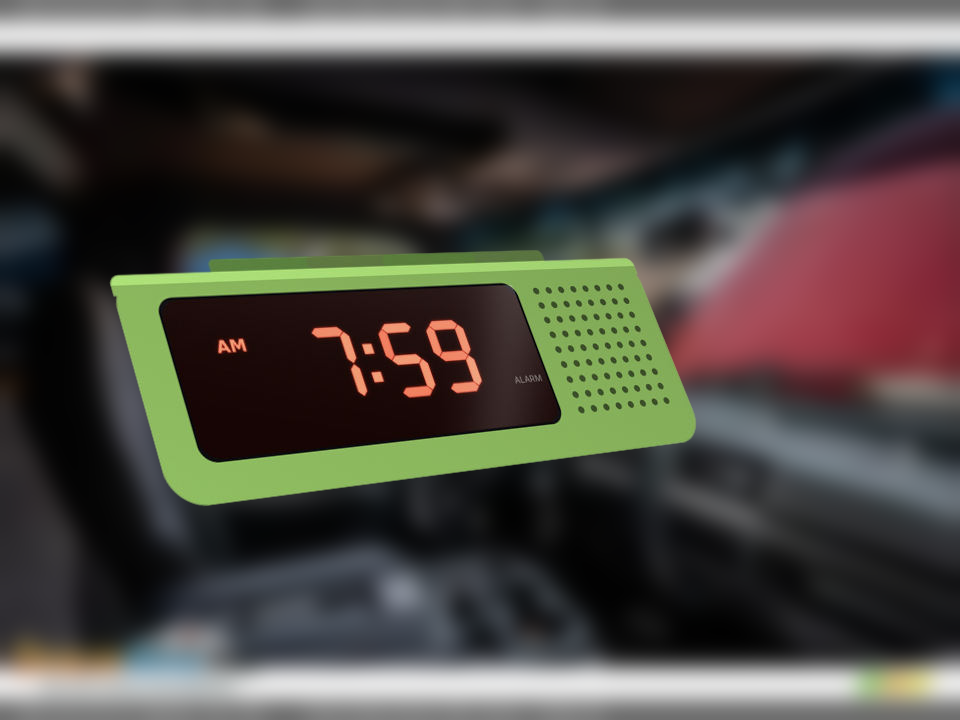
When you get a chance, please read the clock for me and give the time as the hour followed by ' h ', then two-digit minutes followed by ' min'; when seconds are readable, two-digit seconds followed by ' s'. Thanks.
7 h 59 min
